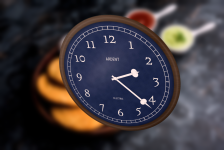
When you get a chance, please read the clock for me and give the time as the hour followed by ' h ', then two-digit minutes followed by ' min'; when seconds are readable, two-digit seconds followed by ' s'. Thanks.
2 h 22 min
